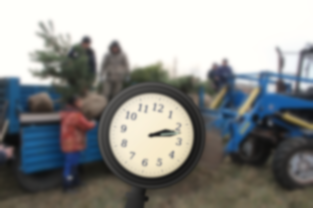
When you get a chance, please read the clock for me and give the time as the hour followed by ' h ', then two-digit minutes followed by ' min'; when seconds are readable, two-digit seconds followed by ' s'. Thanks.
2 h 12 min
